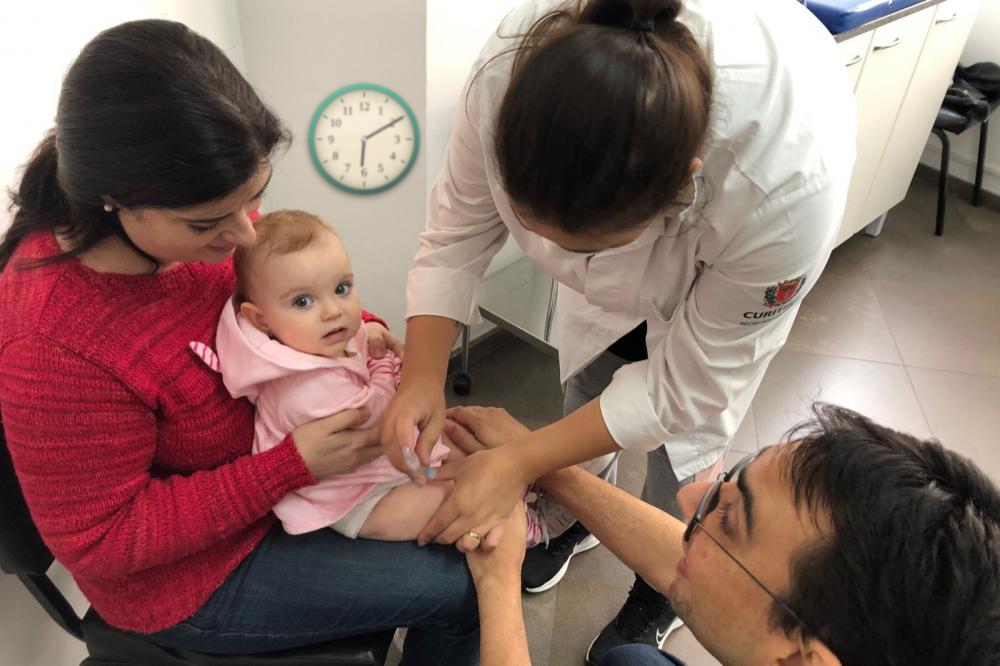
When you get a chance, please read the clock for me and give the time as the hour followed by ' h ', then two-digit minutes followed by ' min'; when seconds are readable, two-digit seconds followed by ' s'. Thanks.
6 h 10 min
